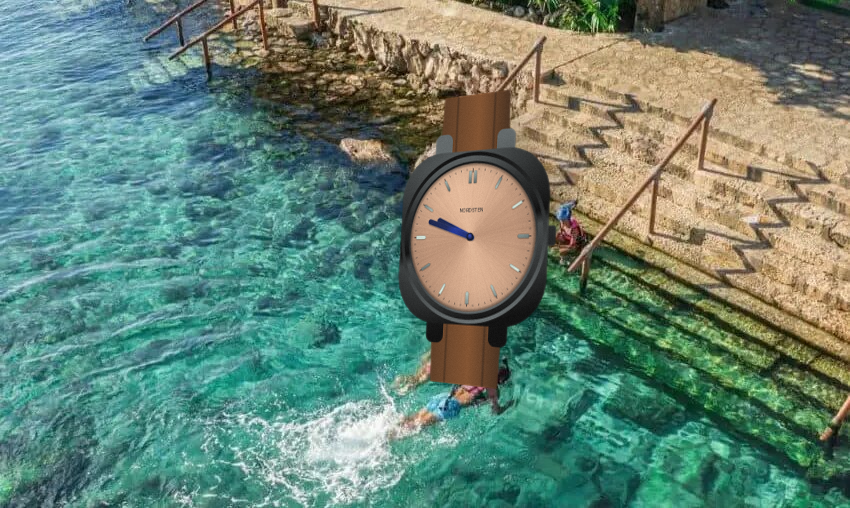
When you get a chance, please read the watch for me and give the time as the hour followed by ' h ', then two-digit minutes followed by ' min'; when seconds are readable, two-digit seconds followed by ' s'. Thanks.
9 h 48 min
